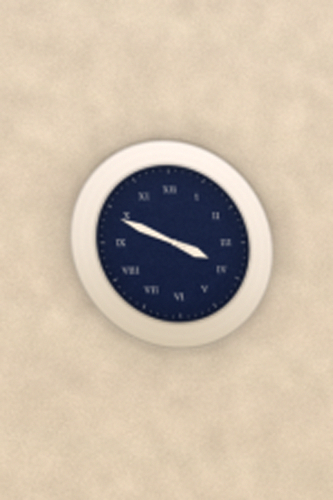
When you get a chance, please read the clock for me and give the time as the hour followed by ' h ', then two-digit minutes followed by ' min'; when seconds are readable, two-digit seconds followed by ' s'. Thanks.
3 h 49 min
